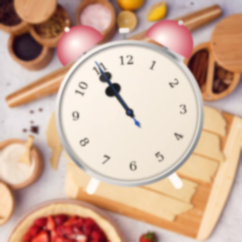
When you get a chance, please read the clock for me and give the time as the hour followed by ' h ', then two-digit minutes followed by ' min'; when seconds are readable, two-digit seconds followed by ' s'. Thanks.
10 h 54 min 55 s
